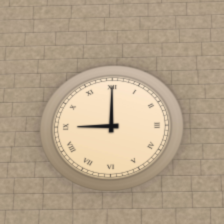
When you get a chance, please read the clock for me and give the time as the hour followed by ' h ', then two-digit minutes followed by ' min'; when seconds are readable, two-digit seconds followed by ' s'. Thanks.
9 h 00 min
